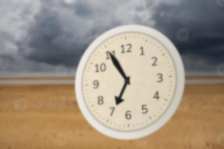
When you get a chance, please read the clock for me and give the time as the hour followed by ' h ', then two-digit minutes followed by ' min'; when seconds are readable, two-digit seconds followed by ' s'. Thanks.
6 h 55 min
